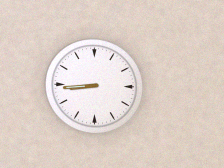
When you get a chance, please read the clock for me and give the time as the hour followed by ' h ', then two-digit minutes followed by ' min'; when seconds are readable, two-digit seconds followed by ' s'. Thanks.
8 h 44 min
